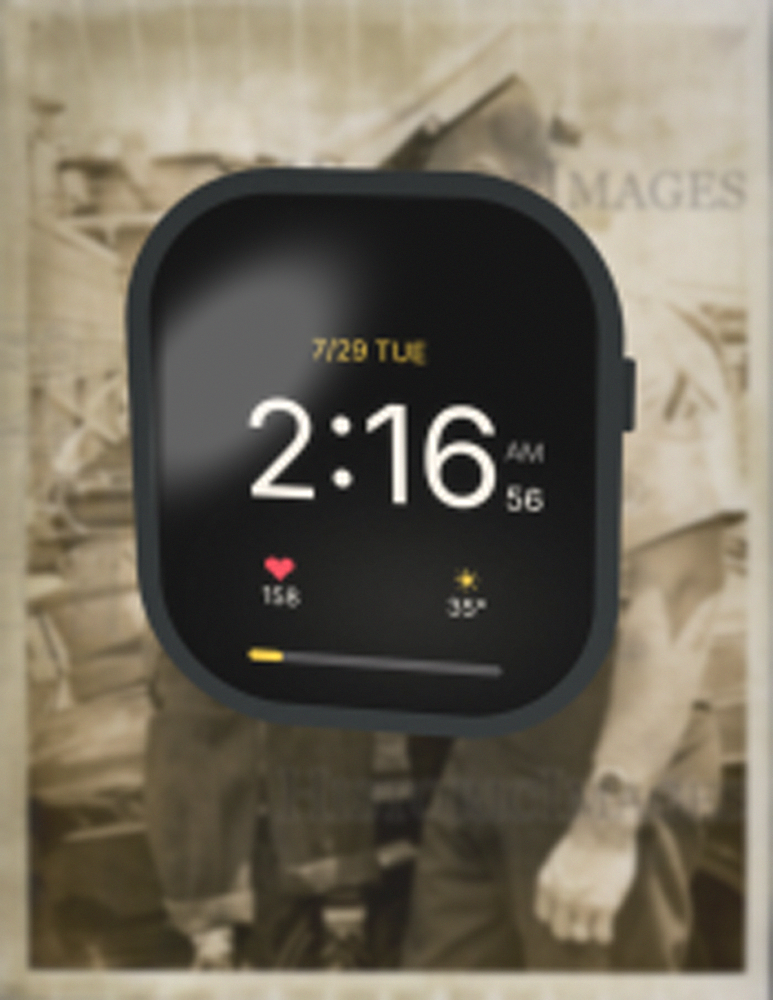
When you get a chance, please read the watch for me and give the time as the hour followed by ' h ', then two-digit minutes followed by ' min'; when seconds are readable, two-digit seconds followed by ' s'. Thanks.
2 h 16 min
